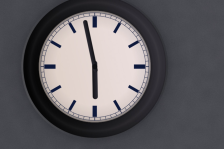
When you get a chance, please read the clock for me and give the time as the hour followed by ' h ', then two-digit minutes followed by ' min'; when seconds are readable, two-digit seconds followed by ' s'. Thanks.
5 h 58 min
